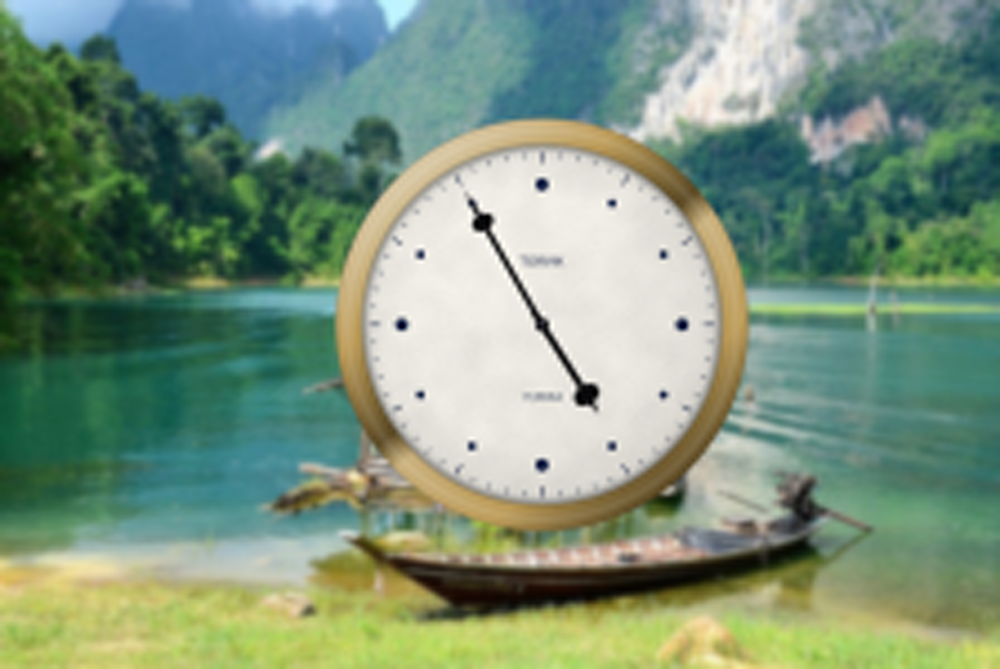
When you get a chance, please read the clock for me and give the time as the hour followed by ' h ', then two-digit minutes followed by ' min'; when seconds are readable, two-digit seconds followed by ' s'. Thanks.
4 h 55 min
